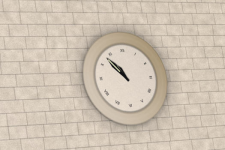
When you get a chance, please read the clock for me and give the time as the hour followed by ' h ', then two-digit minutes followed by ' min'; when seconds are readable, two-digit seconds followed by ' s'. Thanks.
10 h 53 min
